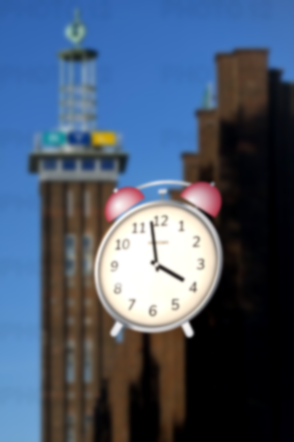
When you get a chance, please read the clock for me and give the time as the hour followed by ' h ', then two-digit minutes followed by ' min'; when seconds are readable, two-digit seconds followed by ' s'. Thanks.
3 h 58 min
